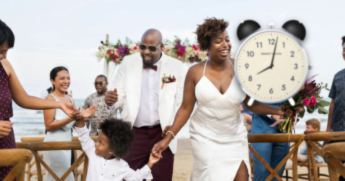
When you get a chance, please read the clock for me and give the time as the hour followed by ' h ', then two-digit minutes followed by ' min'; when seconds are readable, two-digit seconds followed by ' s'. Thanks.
8 h 02 min
